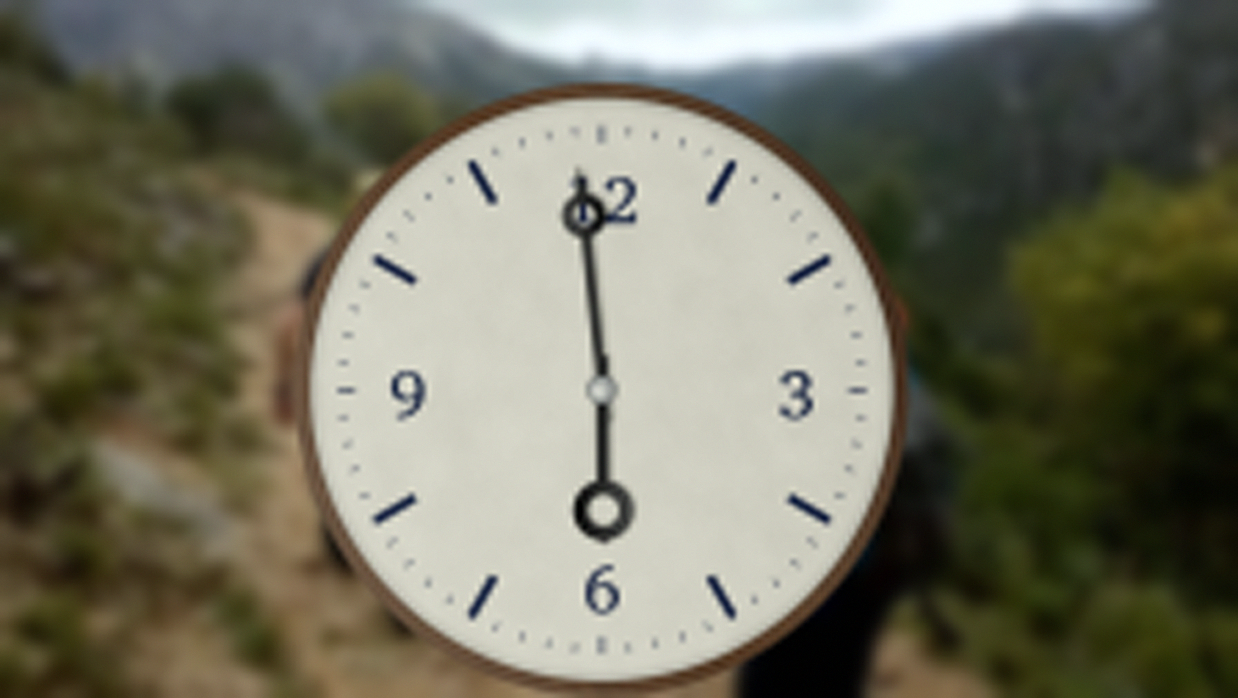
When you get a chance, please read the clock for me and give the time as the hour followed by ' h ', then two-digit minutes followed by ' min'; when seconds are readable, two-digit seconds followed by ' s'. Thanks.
5 h 59 min
